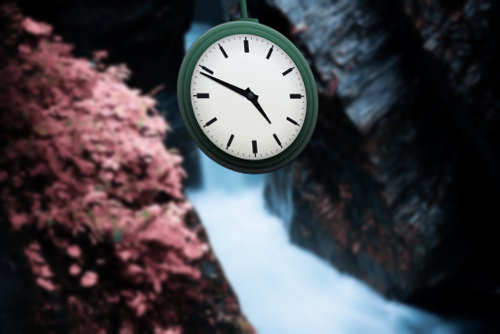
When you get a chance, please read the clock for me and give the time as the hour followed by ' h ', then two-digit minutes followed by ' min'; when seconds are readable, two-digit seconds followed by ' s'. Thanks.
4 h 49 min
